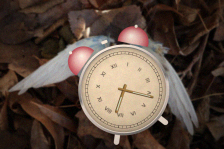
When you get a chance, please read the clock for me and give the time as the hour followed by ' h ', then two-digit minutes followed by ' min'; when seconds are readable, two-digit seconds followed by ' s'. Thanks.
7 h 21 min
